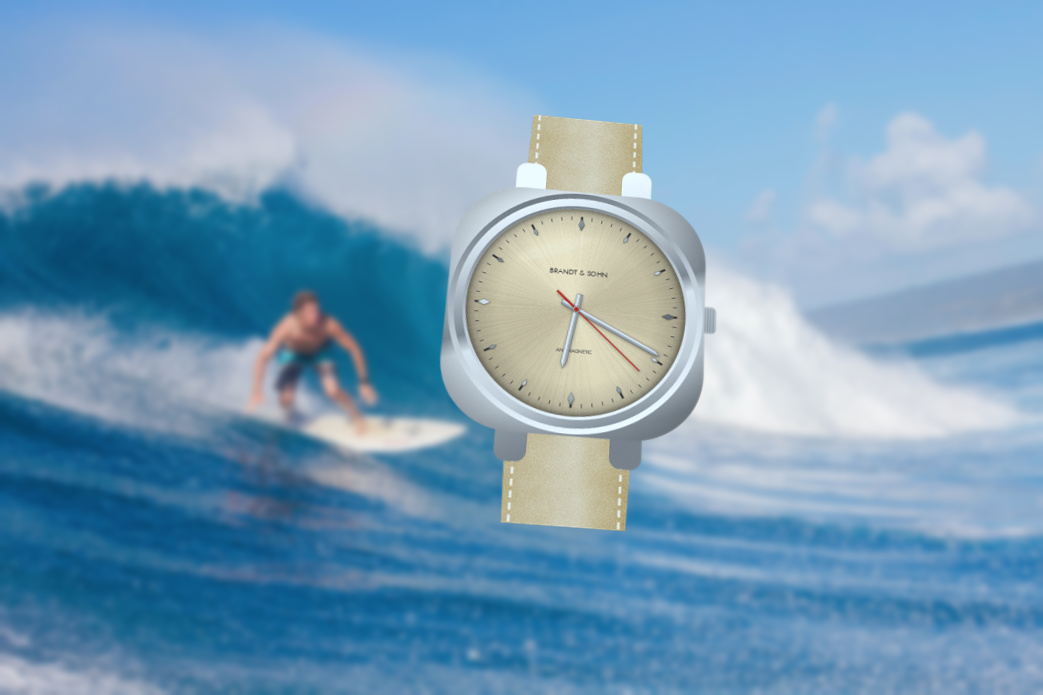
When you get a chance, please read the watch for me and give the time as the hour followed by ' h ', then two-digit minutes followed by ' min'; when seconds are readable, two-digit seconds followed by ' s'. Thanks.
6 h 19 min 22 s
